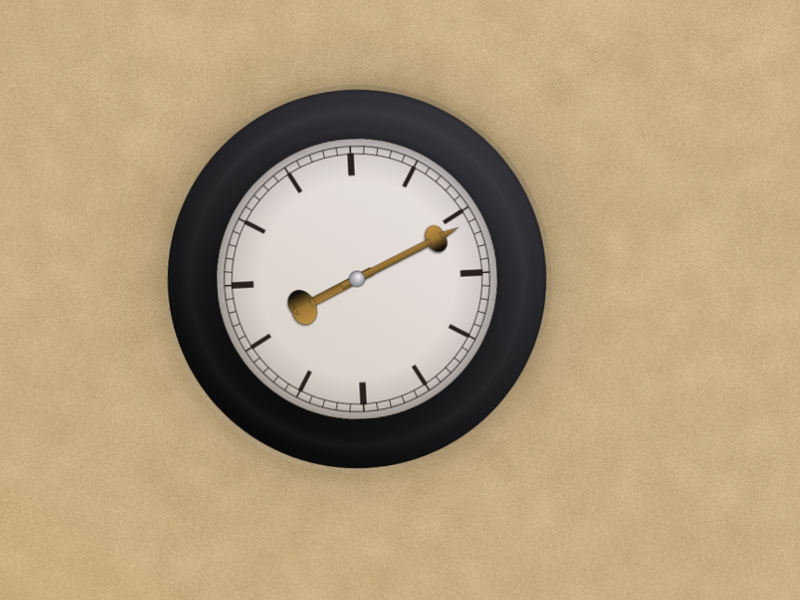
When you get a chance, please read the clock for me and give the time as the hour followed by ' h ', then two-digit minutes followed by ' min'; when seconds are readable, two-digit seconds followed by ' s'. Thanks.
8 h 11 min
